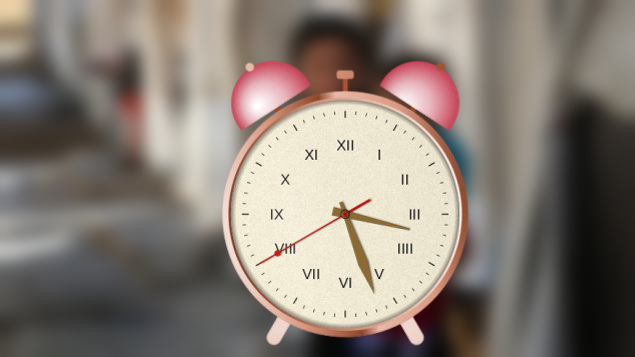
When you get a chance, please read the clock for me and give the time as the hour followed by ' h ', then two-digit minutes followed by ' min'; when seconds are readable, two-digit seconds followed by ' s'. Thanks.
3 h 26 min 40 s
